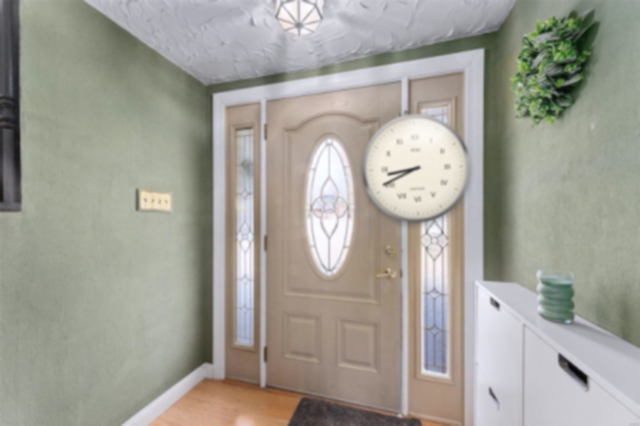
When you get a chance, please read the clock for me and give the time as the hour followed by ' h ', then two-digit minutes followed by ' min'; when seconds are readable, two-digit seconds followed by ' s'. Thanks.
8 h 41 min
